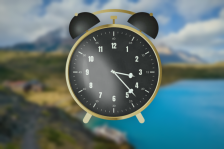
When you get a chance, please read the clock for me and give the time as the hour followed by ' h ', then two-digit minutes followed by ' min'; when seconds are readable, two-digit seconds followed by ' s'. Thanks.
3 h 23 min
